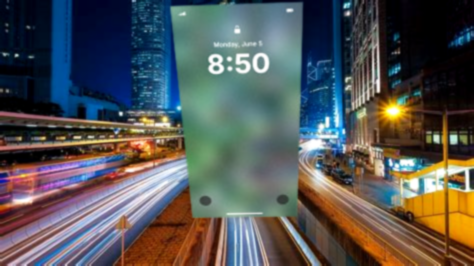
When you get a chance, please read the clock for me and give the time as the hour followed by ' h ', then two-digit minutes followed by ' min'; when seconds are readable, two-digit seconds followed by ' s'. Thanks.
8 h 50 min
